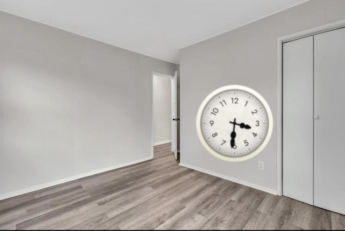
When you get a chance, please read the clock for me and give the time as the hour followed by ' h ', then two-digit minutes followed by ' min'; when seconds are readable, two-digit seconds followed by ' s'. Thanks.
3 h 31 min
